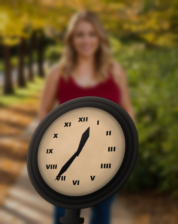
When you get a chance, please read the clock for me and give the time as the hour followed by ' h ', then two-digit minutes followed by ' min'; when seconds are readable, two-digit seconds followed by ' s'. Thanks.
12 h 36 min
